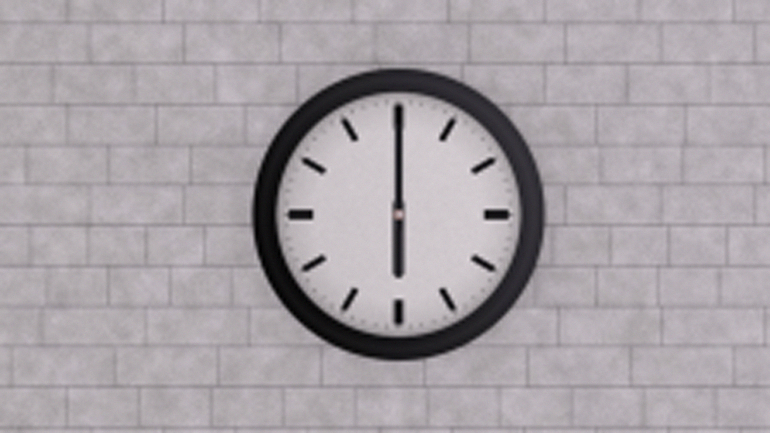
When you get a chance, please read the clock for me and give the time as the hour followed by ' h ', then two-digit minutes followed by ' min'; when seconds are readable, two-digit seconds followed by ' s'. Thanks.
6 h 00 min
